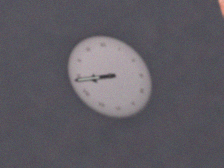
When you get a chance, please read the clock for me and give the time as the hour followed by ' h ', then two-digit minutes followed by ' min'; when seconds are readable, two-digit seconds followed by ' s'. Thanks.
8 h 44 min
